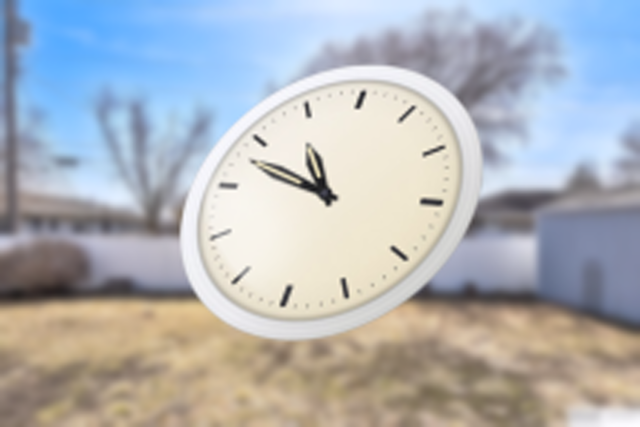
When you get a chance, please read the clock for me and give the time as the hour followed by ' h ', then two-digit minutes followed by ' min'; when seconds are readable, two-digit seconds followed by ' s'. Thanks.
10 h 48 min
